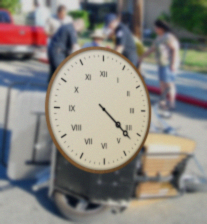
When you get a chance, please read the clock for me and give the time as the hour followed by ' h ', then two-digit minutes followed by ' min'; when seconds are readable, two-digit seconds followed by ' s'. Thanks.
4 h 22 min
